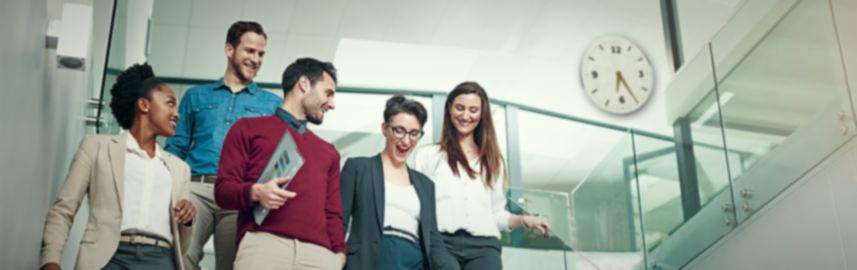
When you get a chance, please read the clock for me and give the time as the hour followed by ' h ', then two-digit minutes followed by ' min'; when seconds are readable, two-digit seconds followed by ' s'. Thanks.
6 h 25 min
